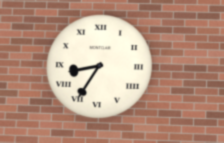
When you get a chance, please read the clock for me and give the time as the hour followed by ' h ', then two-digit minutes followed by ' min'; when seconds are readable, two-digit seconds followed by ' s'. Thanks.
8 h 35 min
